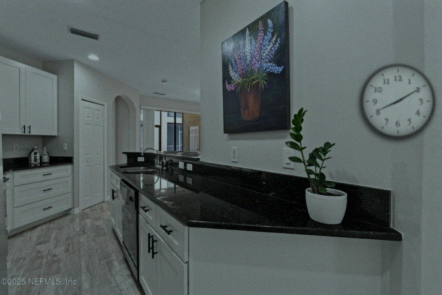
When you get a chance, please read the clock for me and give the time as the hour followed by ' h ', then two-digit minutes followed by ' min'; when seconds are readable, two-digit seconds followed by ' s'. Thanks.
8 h 10 min
